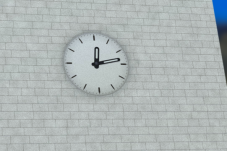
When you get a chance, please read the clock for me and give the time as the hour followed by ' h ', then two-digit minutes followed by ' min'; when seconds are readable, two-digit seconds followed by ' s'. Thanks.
12 h 13 min
